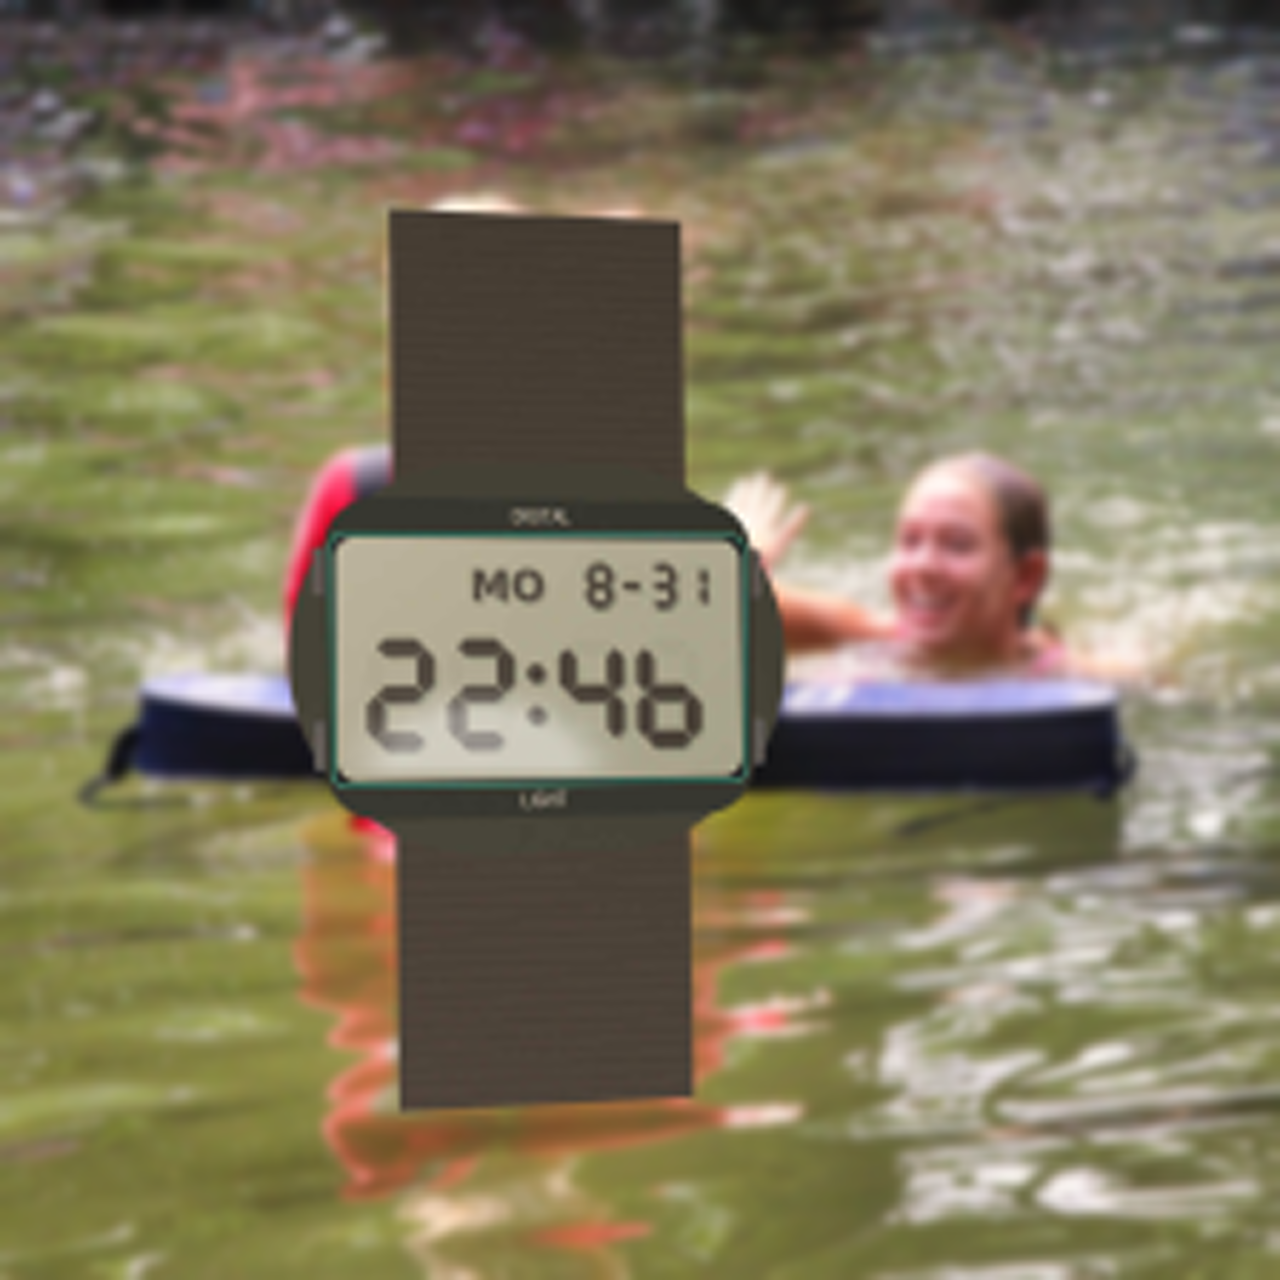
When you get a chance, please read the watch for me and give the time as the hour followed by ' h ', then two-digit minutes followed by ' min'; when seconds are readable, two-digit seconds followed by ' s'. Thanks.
22 h 46 min
